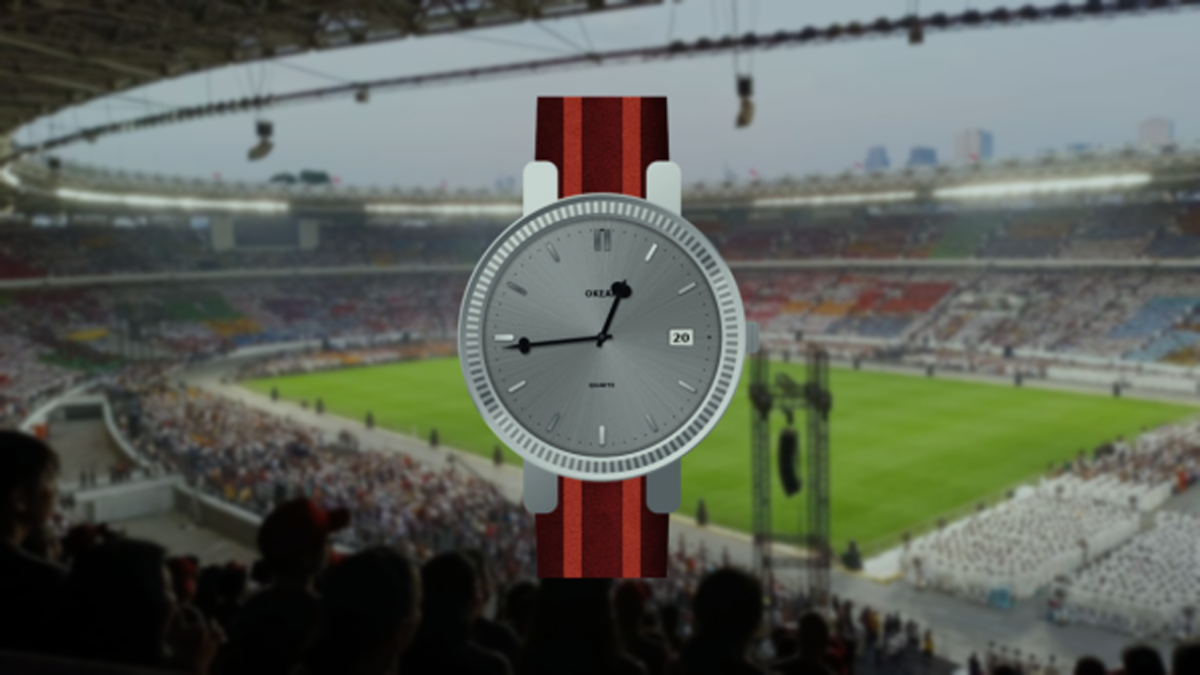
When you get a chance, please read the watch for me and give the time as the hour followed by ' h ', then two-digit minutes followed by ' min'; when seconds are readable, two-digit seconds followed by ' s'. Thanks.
12 h 44 min
